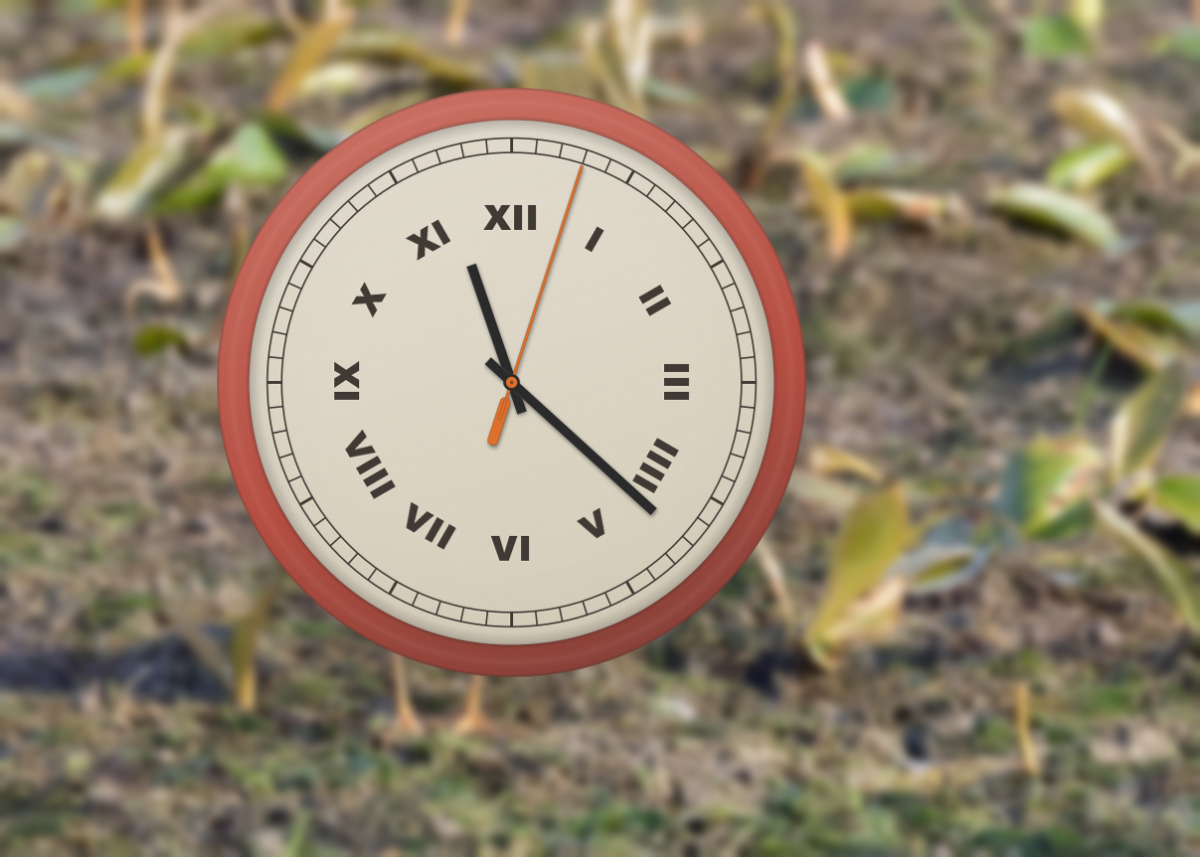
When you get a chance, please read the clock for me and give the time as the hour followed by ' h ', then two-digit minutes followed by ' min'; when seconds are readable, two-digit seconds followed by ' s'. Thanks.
11 h 22 min 03 s
